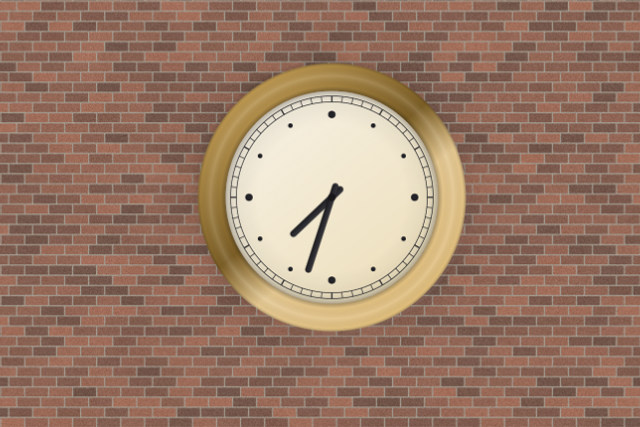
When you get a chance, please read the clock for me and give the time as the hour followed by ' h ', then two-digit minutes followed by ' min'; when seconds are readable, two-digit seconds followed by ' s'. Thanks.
7 h 33 min
